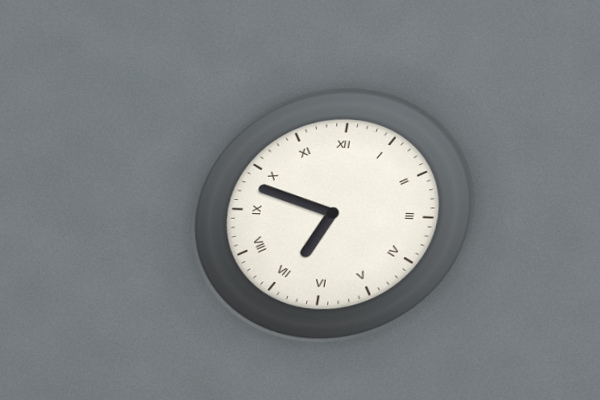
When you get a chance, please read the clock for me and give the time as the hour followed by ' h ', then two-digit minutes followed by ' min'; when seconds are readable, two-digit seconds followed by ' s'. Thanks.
6 h 48 min
